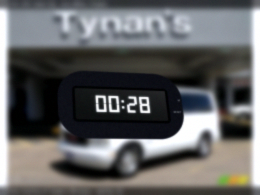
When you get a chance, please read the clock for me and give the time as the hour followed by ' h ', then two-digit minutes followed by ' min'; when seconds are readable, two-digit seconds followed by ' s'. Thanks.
0 h 28 min
